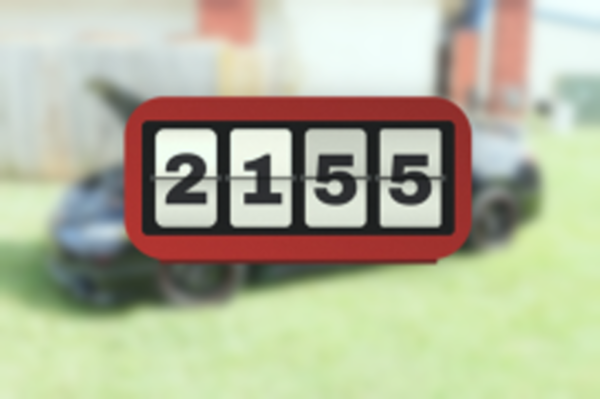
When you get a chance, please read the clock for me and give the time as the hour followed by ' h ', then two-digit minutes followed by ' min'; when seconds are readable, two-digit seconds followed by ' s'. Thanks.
21 h 55 min
